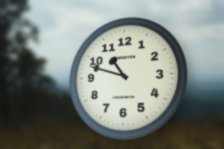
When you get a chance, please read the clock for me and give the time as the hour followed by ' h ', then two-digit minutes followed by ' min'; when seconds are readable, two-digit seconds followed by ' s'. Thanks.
10 h 48 min
